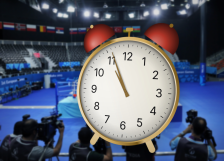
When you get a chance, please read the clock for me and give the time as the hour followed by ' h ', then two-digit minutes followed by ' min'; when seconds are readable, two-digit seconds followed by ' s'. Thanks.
10 h 56 min
